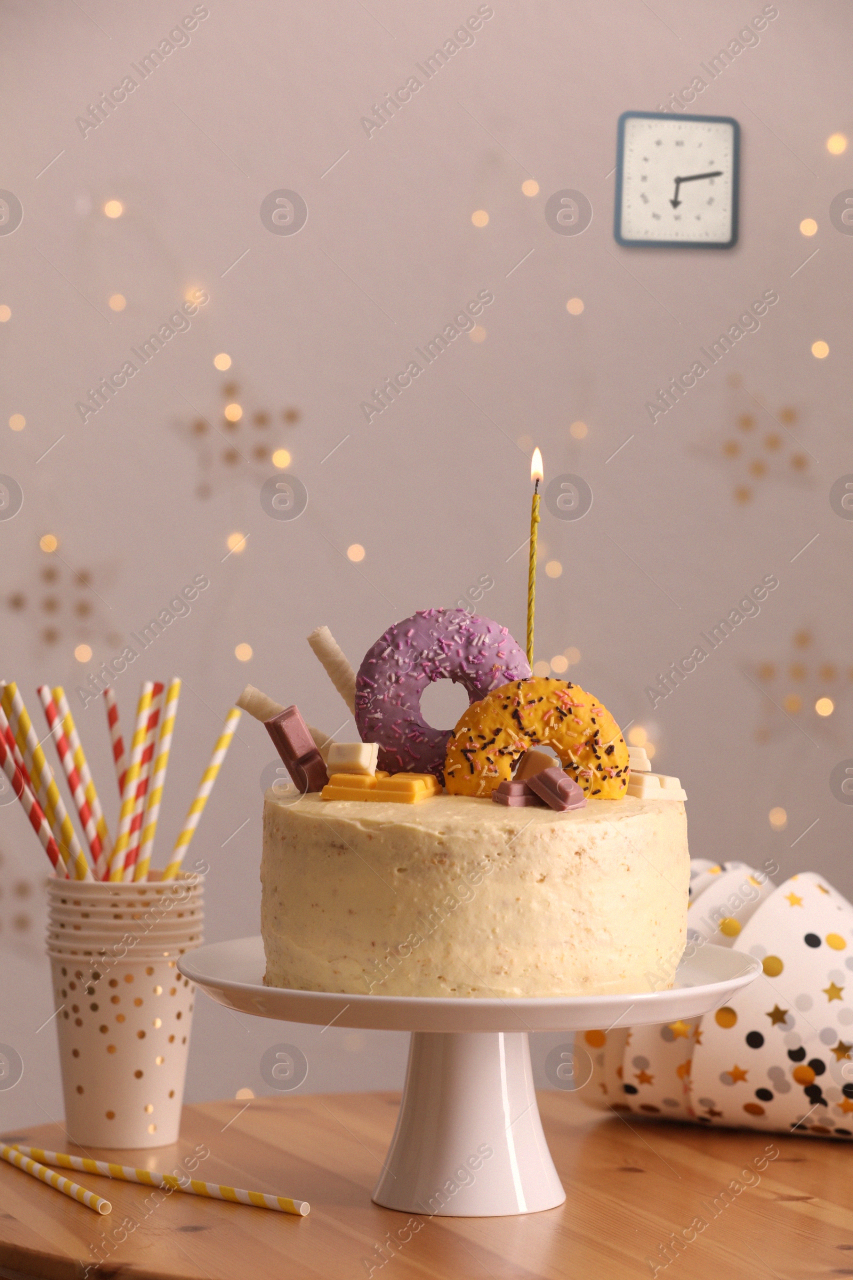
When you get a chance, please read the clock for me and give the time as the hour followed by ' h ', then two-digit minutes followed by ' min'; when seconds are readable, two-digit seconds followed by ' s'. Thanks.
6 h 13 min
